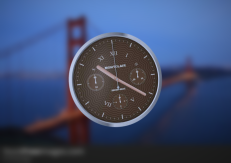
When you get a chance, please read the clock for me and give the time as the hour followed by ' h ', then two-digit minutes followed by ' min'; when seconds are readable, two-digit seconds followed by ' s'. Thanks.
10 h 21 min
